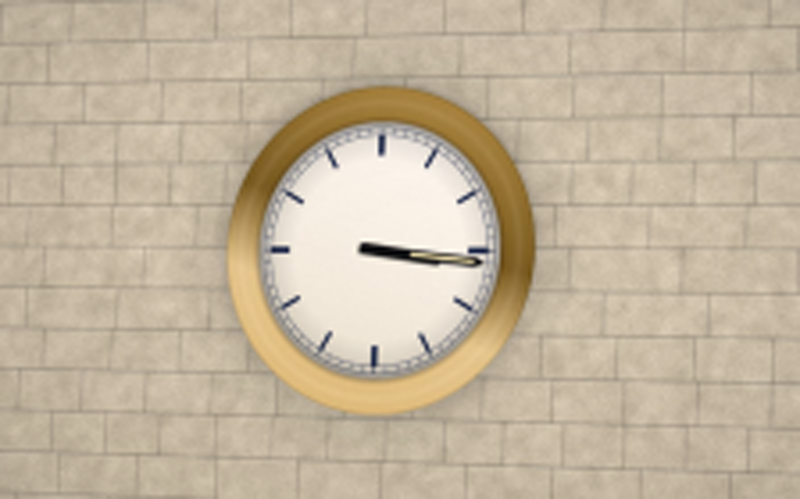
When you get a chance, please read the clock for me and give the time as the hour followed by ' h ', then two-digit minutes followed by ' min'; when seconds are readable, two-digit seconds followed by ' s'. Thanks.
3 h 16 min
